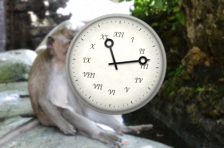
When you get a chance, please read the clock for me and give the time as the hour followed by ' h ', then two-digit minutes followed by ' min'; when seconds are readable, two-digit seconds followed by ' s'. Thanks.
11 h 13 min
